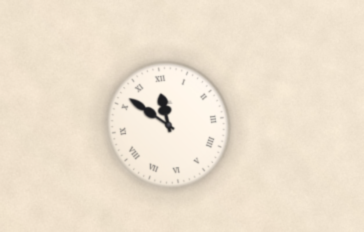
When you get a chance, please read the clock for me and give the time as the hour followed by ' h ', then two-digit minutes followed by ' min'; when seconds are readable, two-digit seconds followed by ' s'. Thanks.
11 h 52 min
